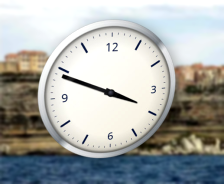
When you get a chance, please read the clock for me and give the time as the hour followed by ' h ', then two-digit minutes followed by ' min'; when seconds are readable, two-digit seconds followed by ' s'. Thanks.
3 h 49 min
